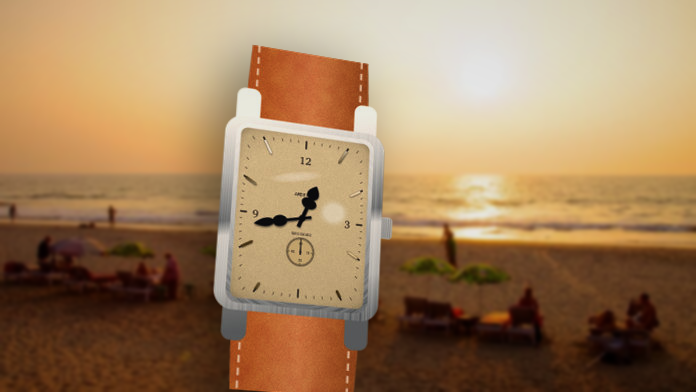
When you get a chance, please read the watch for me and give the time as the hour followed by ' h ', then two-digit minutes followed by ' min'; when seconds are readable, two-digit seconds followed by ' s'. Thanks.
12 h 43 min
